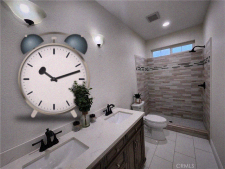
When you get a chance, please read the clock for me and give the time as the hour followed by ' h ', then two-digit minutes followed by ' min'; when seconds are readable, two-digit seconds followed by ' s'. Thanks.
10 h 12 min
